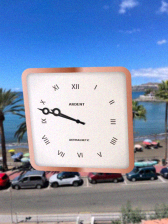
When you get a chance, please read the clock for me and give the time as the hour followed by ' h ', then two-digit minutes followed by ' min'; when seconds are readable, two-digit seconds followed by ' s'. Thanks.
9 h 48 min
